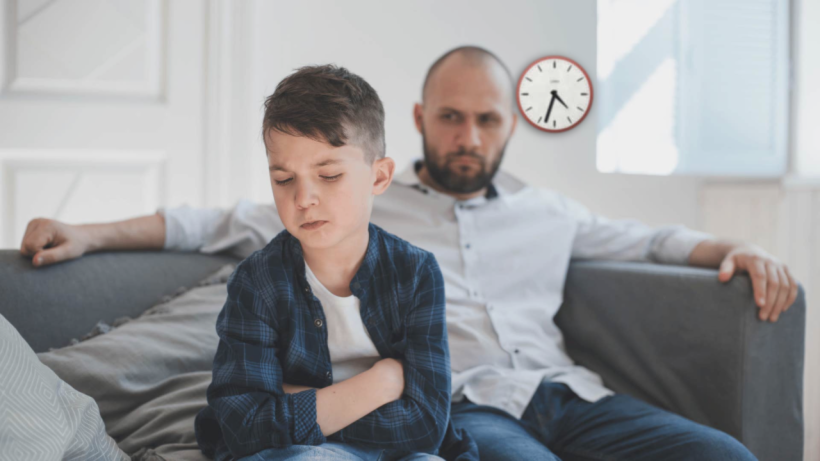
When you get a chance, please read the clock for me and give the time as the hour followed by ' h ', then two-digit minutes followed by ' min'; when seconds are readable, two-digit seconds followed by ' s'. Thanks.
4 h 33 min
